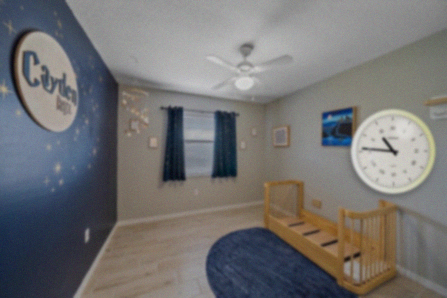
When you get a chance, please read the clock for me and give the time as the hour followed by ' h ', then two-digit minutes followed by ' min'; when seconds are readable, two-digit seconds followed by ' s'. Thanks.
10 h 46 min
